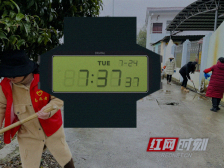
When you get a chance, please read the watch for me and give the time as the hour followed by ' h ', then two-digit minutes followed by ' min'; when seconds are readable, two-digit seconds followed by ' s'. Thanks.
7 h 37 min 37 s
